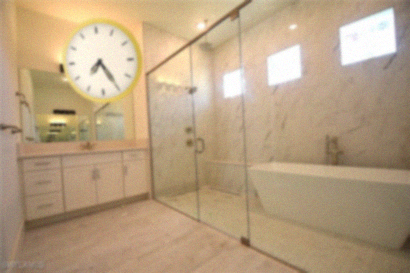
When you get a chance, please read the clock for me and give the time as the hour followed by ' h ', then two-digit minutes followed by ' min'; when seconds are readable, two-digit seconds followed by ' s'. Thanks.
7 h 25 min
